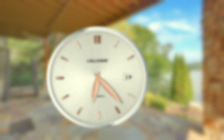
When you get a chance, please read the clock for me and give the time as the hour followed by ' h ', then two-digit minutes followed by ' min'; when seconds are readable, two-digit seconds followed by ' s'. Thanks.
6 h 23 min
